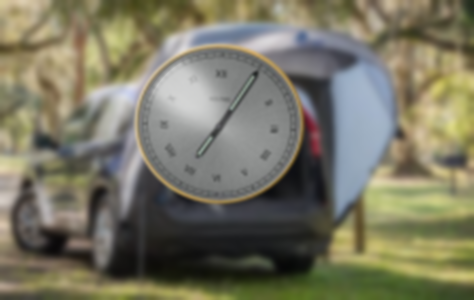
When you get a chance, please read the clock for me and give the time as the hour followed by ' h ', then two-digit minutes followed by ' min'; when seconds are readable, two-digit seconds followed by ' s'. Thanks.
7 h 05 min
